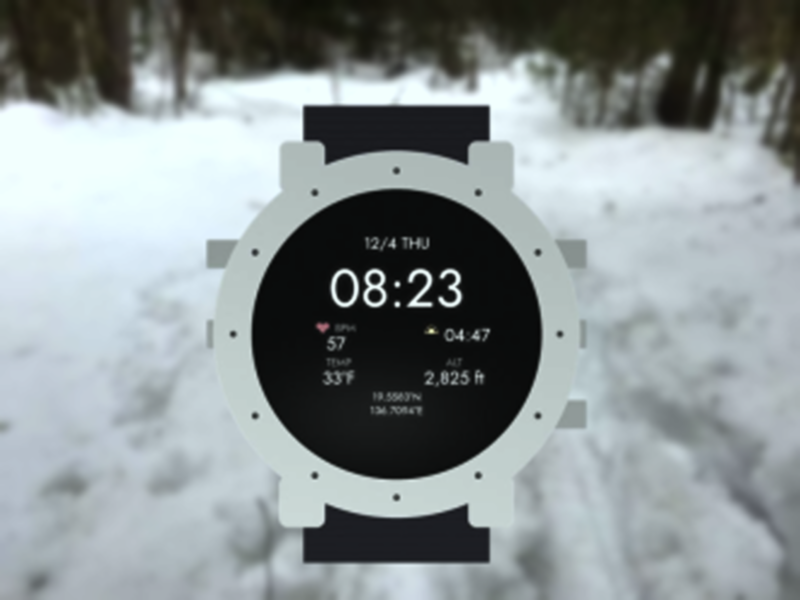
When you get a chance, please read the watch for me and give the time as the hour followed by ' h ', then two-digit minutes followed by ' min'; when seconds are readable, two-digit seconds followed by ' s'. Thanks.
8 h 23 min
